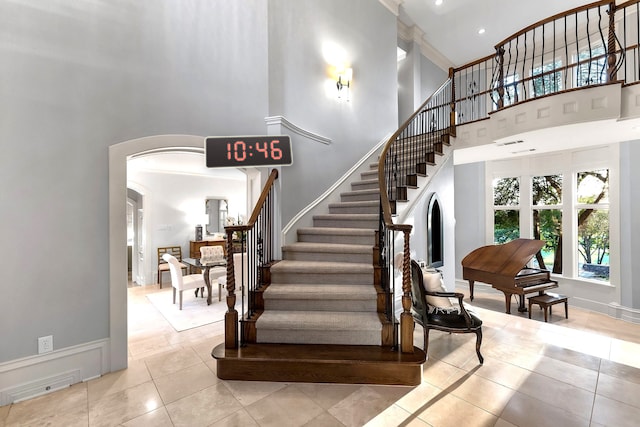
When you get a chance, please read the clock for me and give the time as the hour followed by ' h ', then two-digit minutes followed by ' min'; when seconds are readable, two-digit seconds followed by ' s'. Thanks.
10 h 46 min
